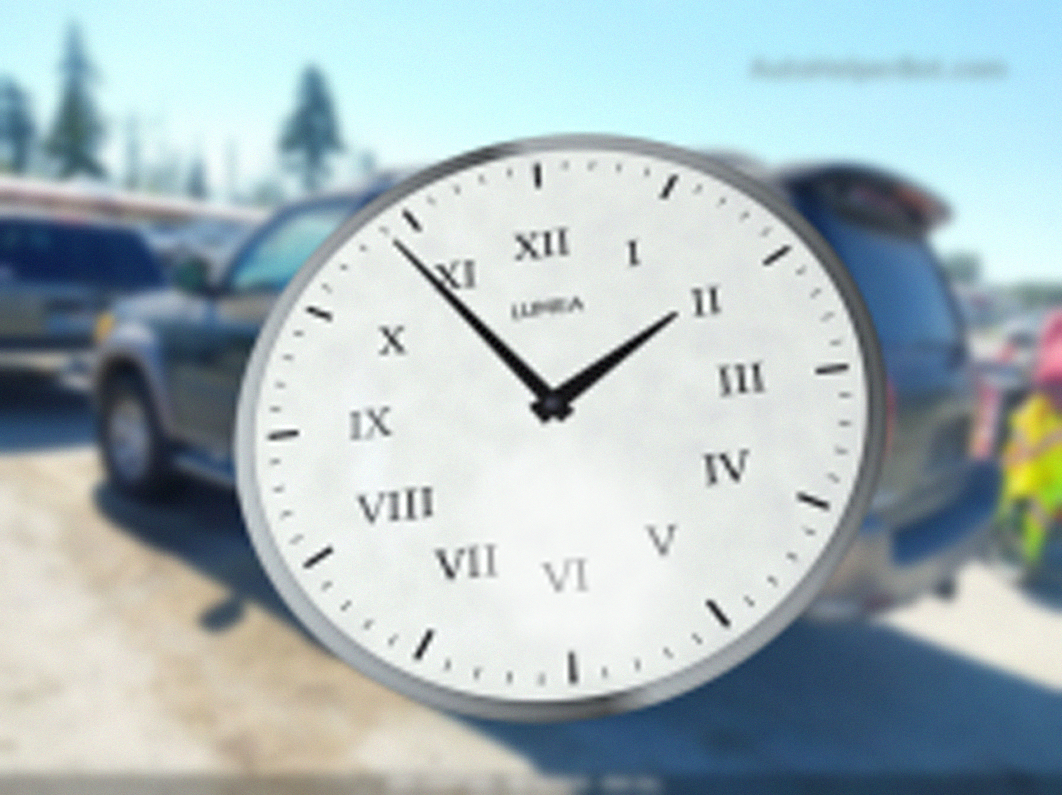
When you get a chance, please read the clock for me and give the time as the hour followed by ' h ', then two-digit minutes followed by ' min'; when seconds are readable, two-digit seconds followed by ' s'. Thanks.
1 h 54 min
